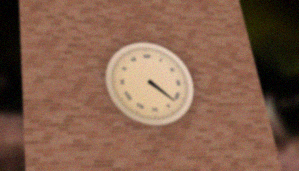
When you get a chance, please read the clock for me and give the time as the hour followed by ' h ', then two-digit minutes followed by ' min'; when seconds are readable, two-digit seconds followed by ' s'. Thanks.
4 h 22 min
